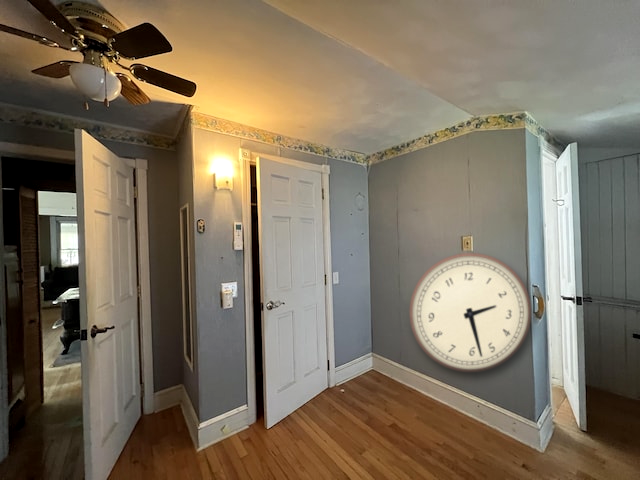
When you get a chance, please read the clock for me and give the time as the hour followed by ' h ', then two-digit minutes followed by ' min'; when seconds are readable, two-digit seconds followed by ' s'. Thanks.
2 h 28 min
